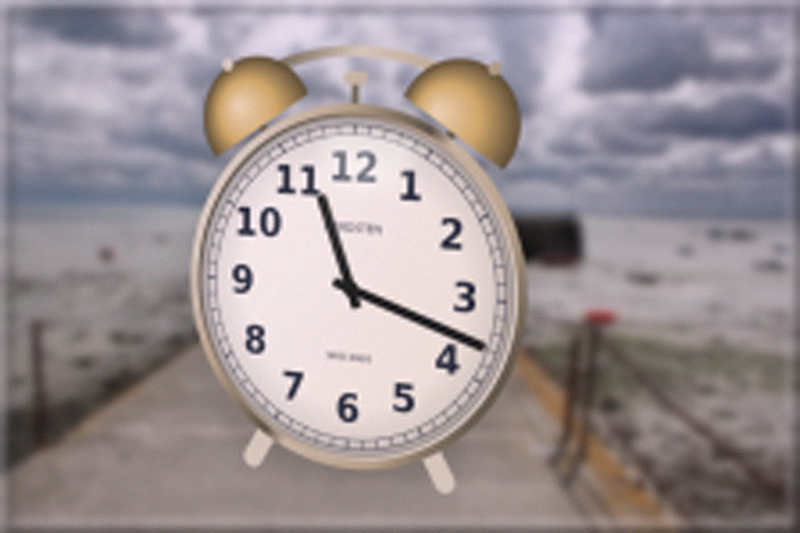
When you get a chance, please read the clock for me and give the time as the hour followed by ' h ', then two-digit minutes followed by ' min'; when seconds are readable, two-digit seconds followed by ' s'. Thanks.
11 h 18 min
